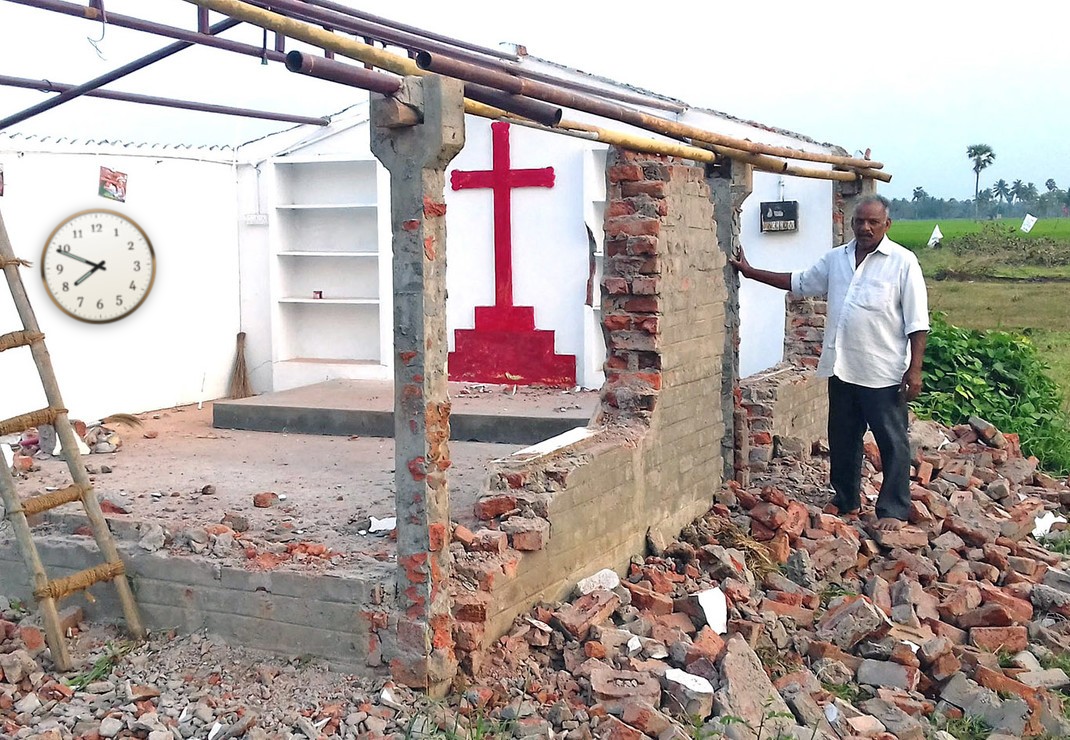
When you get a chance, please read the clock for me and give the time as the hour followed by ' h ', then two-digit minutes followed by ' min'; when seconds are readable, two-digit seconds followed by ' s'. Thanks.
7 h 49 min
